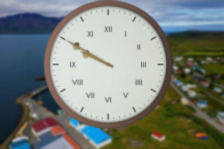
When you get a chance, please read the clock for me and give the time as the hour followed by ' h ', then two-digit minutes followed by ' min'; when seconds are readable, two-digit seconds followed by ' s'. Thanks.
9 h 50 min
